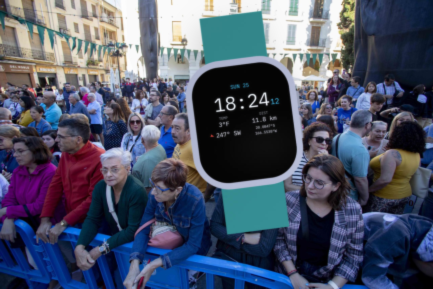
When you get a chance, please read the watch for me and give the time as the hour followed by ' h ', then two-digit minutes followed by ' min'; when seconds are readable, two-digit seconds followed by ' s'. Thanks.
18 h 24 min
